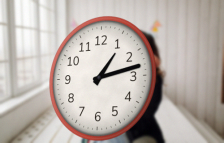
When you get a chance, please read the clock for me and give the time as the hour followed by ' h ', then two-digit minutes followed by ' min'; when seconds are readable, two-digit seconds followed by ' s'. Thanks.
1 h 13 min
